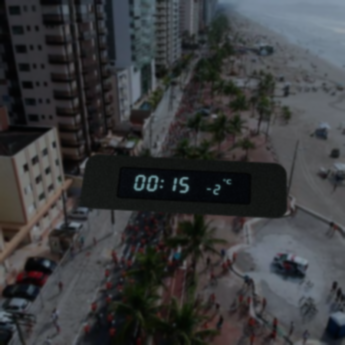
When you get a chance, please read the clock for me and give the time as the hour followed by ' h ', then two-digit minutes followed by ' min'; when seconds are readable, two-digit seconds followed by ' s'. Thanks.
0 h 15 min
